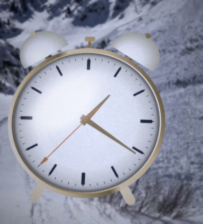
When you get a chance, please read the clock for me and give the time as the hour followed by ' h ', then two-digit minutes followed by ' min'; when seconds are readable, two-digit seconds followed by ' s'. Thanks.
1 h 20 min 37 s
